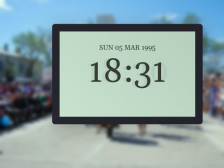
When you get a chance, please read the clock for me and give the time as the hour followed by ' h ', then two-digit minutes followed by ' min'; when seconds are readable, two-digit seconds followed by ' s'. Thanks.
18 h 31 min
